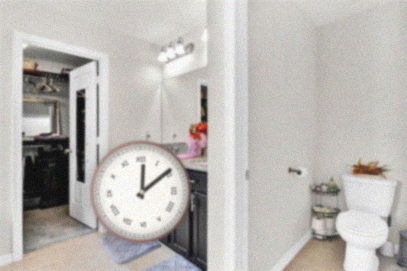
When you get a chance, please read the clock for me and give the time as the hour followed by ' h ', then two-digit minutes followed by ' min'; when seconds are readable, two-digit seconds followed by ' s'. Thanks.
12 h 09 min
